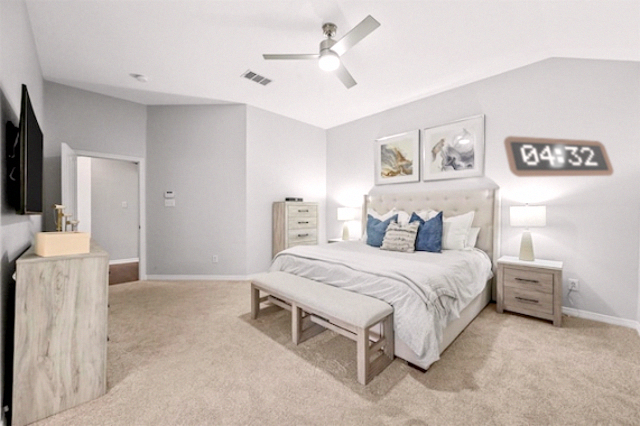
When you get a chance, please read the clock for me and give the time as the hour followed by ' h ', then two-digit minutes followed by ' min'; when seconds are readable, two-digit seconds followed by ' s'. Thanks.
4 h 32 min
